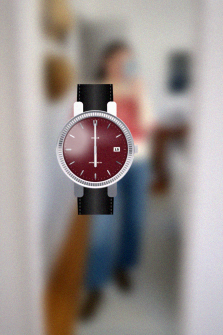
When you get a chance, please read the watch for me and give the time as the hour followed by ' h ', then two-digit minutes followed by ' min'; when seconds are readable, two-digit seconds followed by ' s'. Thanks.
6 h 00 min
